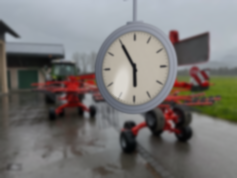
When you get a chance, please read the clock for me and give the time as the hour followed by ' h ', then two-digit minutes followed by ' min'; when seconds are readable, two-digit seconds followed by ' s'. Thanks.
5 h 55 min
